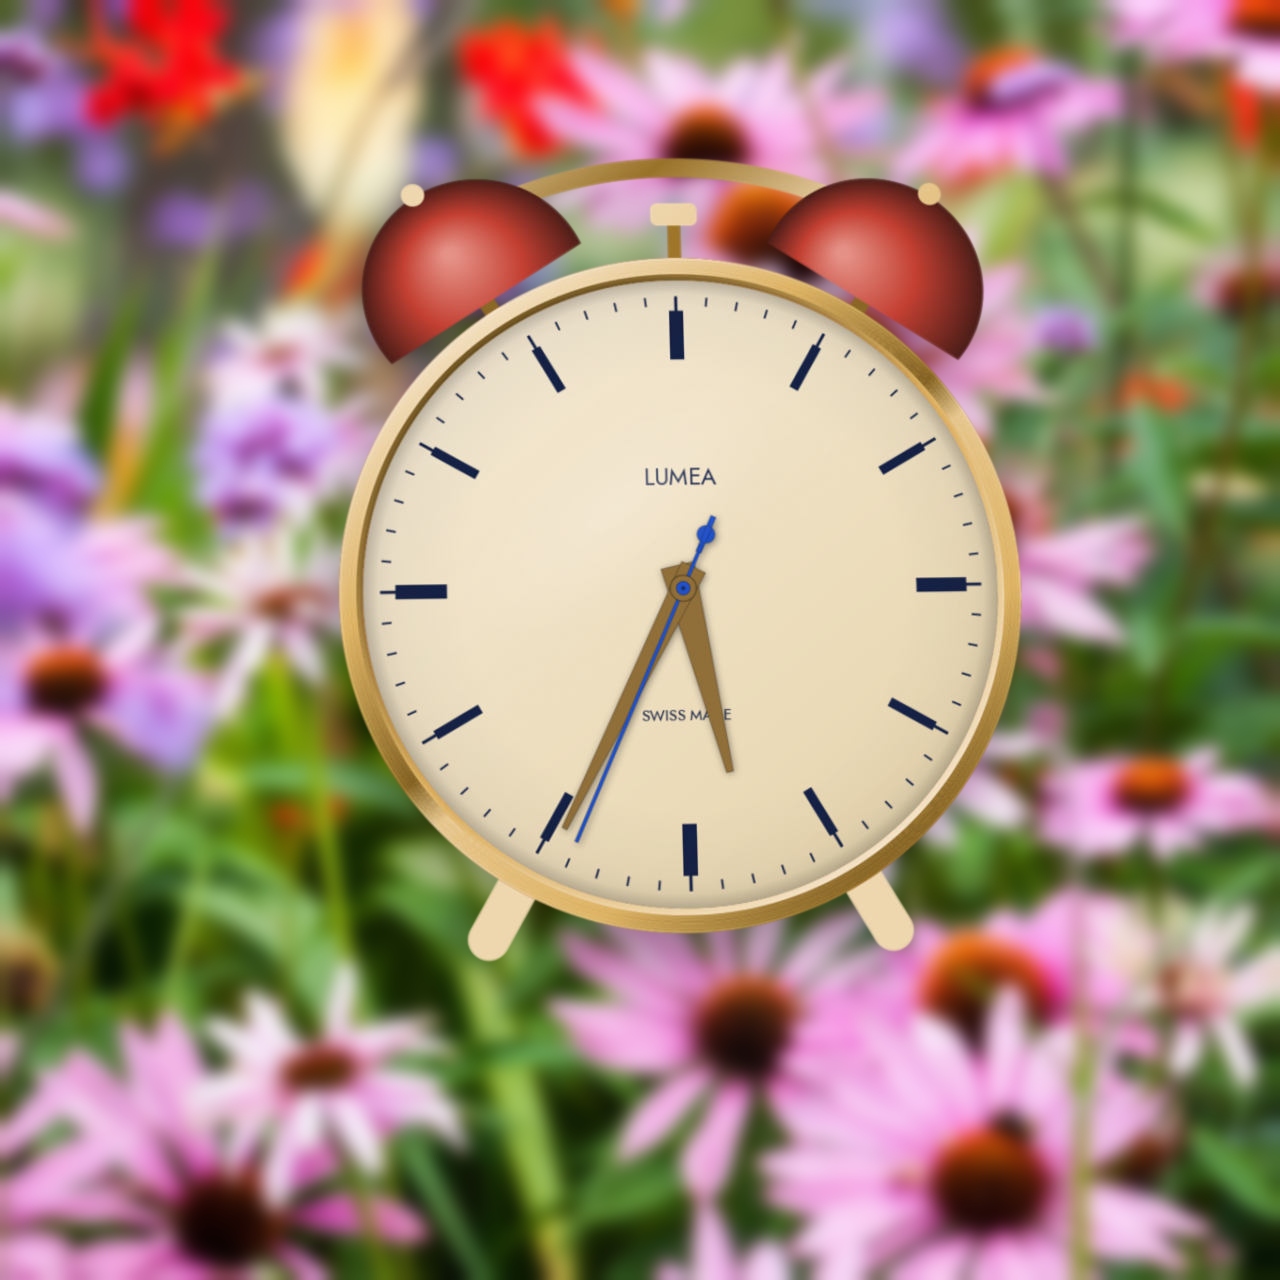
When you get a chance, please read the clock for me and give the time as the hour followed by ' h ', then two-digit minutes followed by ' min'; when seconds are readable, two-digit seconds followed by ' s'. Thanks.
5 h 34 min 34 s
